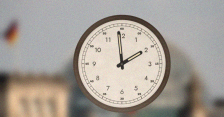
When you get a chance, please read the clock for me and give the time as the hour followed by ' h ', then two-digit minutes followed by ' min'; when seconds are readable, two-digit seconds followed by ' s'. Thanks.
1 h 59 min
